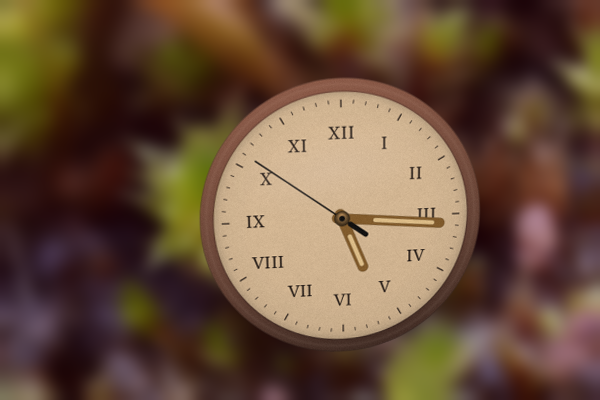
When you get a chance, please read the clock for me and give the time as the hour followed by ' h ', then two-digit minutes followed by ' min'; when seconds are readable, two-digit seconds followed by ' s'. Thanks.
5 h 15 min 51 s
